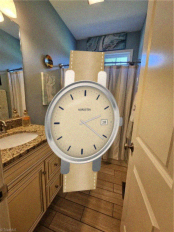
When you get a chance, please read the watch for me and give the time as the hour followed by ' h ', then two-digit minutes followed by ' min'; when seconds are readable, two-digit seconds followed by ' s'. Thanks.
2 h 21 min
